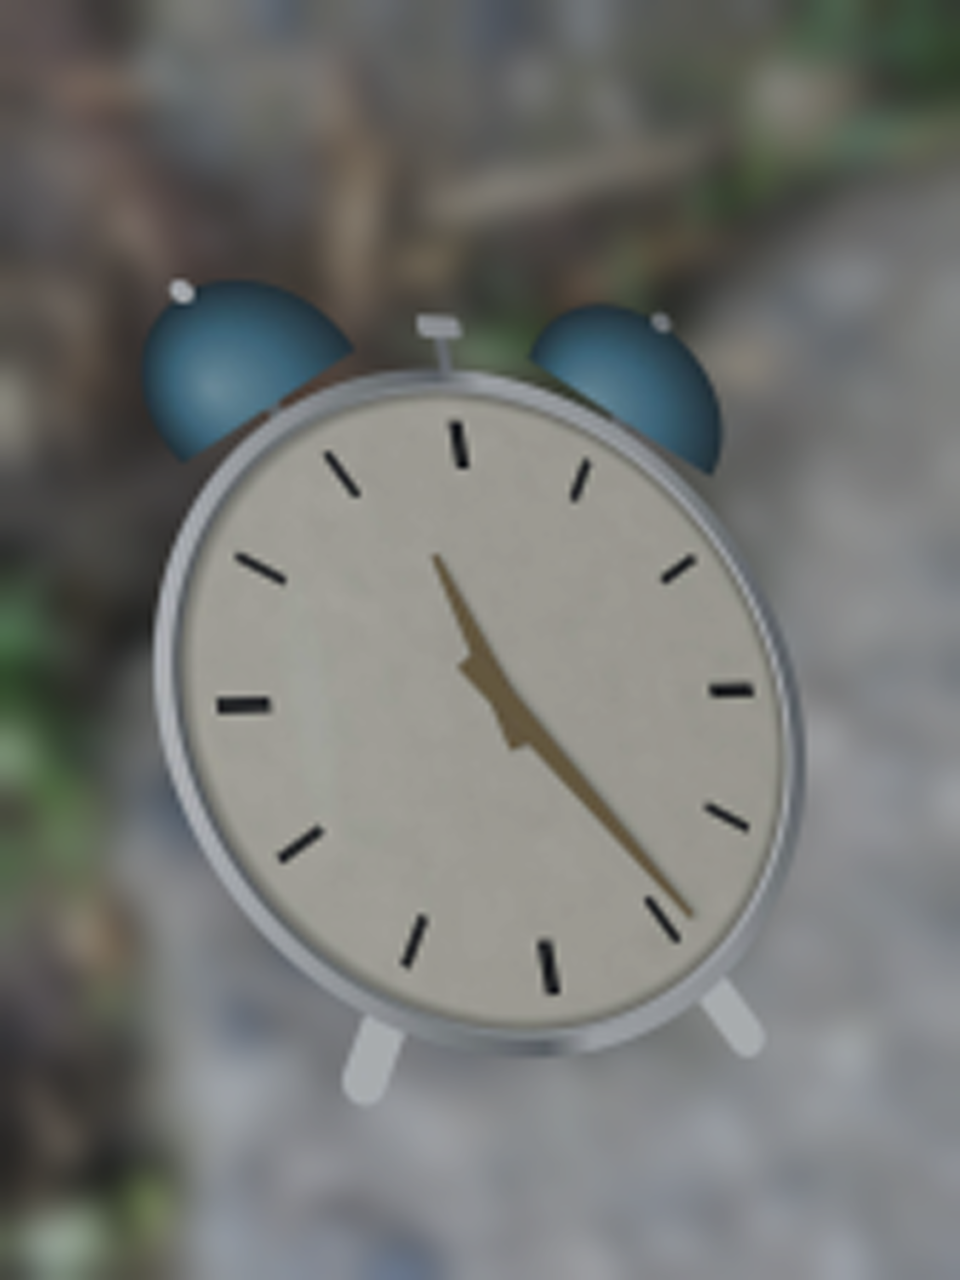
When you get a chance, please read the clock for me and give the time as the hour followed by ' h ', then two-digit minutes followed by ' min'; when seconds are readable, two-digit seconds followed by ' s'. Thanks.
11 h 24 min
